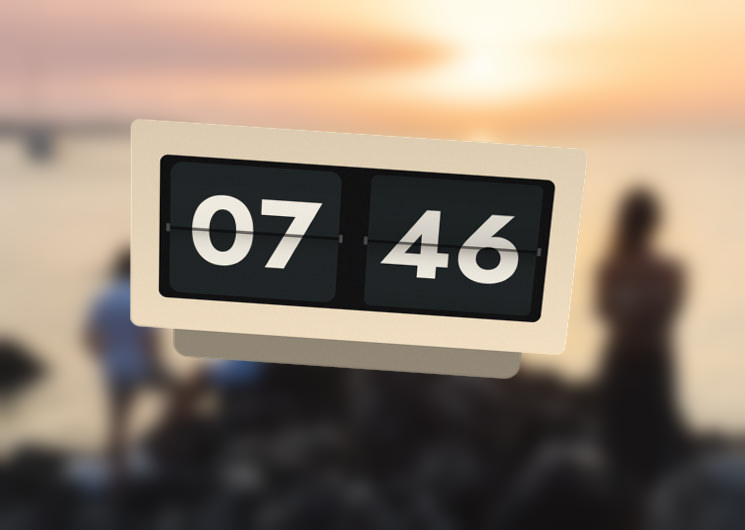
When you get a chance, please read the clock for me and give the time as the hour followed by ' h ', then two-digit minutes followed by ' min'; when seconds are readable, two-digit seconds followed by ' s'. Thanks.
7 h 46 min
